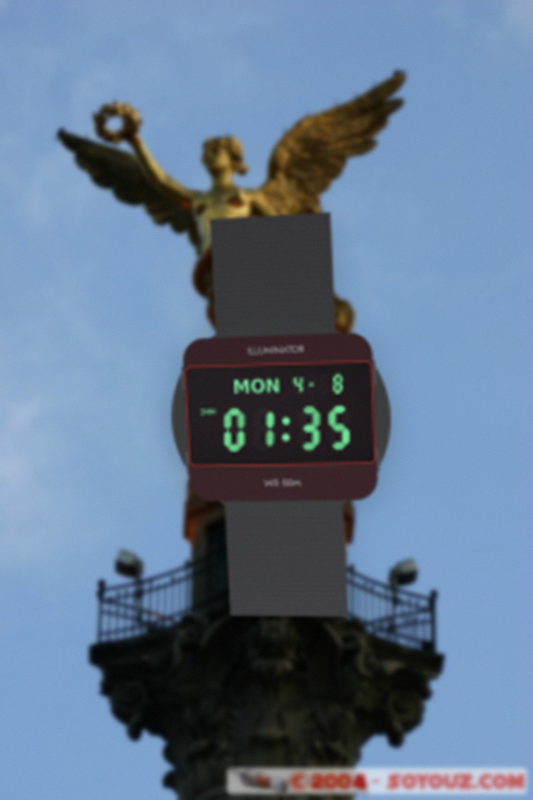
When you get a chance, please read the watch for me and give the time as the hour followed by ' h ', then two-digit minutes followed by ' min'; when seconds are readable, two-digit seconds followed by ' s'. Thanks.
1 h 35 min
